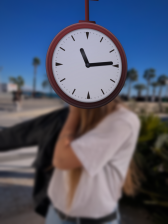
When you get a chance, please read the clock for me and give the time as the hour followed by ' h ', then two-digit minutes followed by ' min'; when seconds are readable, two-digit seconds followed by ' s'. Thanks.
11 h 14 min
